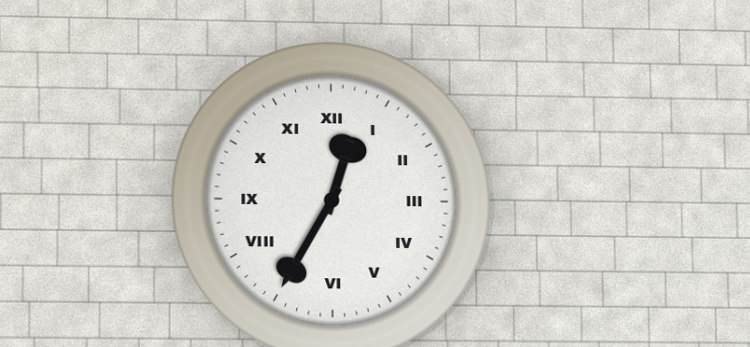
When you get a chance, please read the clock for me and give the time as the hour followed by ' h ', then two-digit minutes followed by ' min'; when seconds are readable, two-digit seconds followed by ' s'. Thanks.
12 h 35 min
